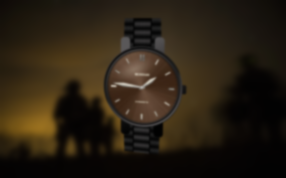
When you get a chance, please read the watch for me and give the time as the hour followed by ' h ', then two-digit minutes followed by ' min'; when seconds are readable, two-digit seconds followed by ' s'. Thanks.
1 h 46 min
